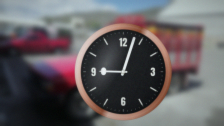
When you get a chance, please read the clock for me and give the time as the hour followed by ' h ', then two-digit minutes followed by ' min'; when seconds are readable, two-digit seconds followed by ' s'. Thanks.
9 h 03 min
